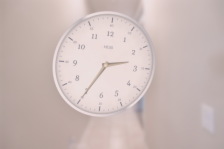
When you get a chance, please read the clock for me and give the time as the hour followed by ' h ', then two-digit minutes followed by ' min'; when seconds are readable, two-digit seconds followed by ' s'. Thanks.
2 h 35 min
